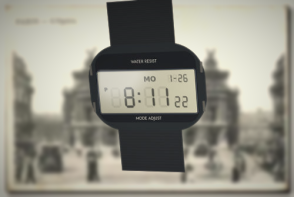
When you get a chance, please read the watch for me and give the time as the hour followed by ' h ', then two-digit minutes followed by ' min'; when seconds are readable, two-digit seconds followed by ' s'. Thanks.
8 h 11 min 22 s
